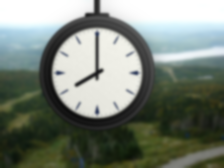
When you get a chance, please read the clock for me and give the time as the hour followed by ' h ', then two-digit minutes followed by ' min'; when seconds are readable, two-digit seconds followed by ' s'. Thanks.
8 h 00 min
